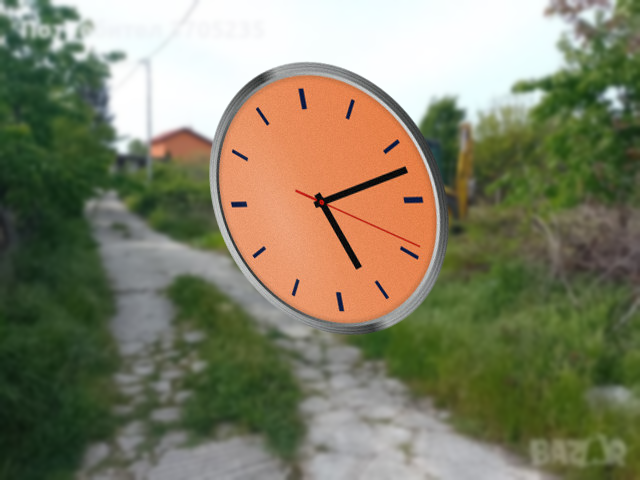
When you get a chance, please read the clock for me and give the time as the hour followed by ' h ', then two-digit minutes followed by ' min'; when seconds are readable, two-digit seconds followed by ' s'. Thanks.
5 h 12 min 19 s
